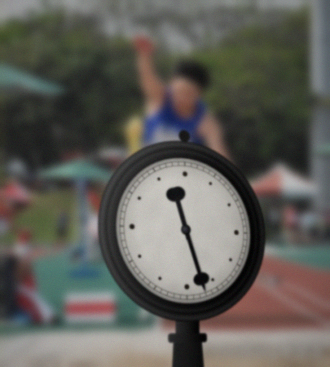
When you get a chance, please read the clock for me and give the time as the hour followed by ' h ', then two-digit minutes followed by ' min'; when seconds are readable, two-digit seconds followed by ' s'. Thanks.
11 h 27 min
